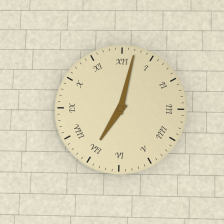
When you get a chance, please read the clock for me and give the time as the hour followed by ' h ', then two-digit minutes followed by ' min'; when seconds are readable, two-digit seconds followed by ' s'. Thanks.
7 h 02 min
